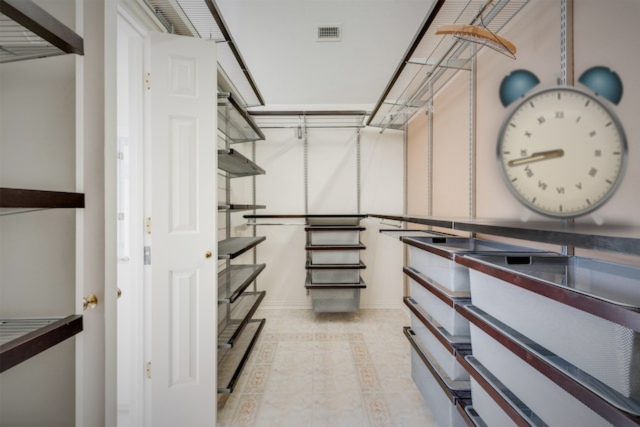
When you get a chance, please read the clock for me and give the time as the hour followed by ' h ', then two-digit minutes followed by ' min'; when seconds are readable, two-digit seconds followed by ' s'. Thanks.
8 h 43 min
